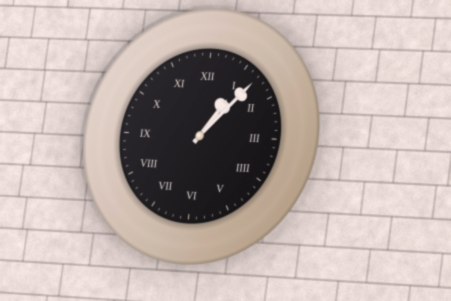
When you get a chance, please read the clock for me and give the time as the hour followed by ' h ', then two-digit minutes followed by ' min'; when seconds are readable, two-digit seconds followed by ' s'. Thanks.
1 h 07 min
